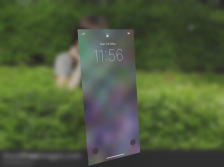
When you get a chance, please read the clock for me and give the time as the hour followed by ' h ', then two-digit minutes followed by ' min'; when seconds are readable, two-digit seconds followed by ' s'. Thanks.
11 h 56 min
